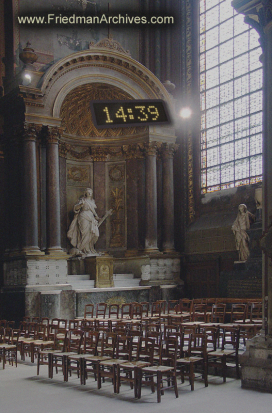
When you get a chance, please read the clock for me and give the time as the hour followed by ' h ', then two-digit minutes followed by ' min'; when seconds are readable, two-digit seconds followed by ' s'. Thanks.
14 h 39 min
